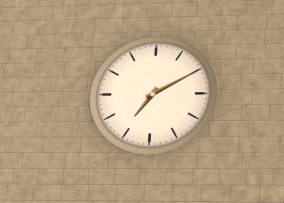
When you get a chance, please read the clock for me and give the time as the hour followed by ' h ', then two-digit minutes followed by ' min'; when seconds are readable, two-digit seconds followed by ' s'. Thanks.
7 h 10 min
